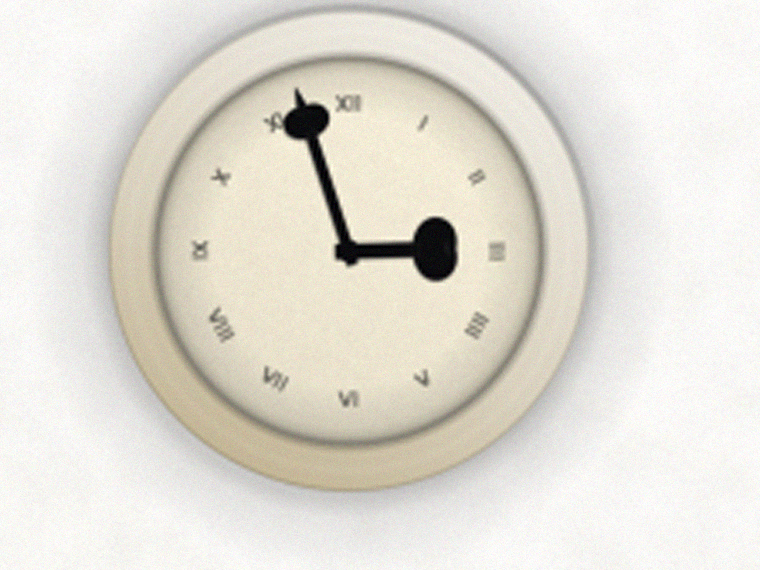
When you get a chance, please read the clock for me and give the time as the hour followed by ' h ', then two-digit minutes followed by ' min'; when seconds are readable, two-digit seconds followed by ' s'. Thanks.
2 h 57 min
